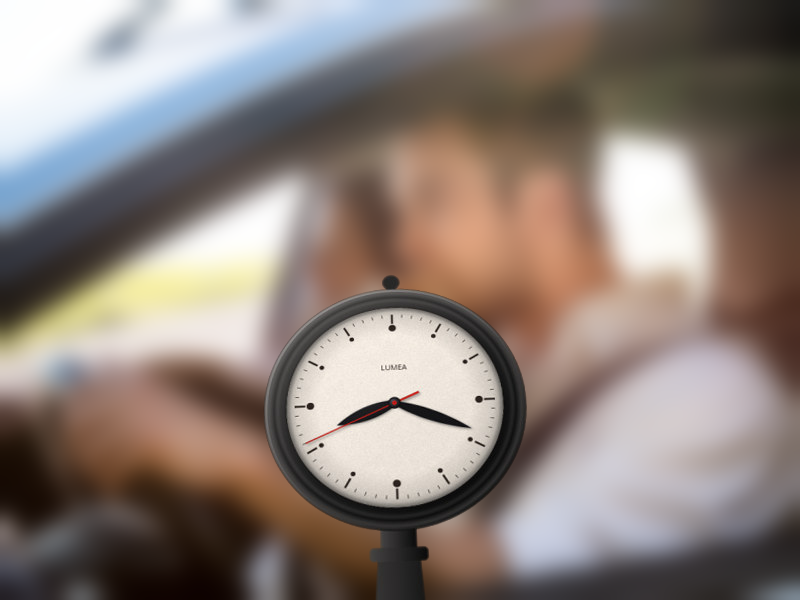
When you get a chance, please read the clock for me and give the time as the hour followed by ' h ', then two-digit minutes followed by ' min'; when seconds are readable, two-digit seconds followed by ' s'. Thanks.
8 h 18 min 41 s
